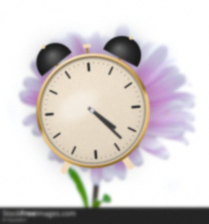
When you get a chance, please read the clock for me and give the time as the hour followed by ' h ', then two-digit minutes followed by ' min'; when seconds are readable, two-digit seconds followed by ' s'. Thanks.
4 h 23 min
